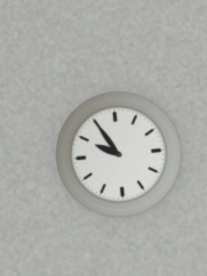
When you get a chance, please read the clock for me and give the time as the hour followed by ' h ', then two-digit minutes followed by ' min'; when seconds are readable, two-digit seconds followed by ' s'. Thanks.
9 h 55 min
